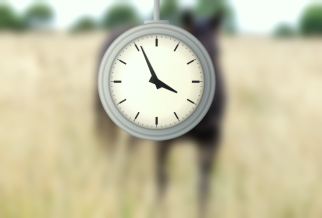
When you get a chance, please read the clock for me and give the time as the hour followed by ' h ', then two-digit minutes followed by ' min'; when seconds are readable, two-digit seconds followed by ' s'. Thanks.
3 h 56 min
